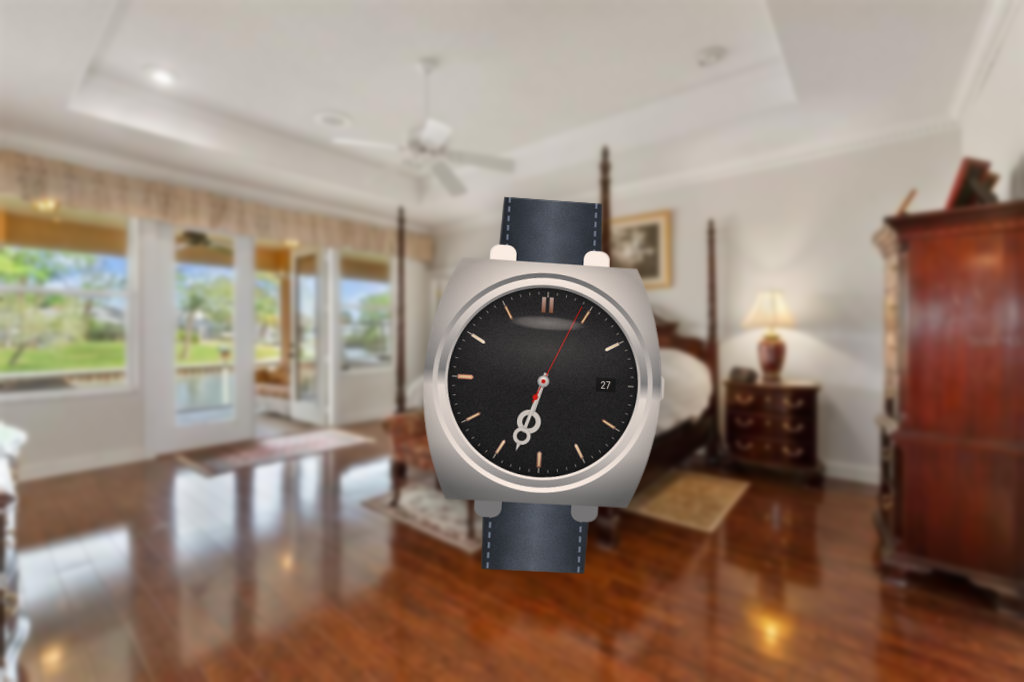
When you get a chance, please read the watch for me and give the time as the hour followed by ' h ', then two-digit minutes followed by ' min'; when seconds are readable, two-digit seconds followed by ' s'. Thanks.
6 h 33 min 04 s
